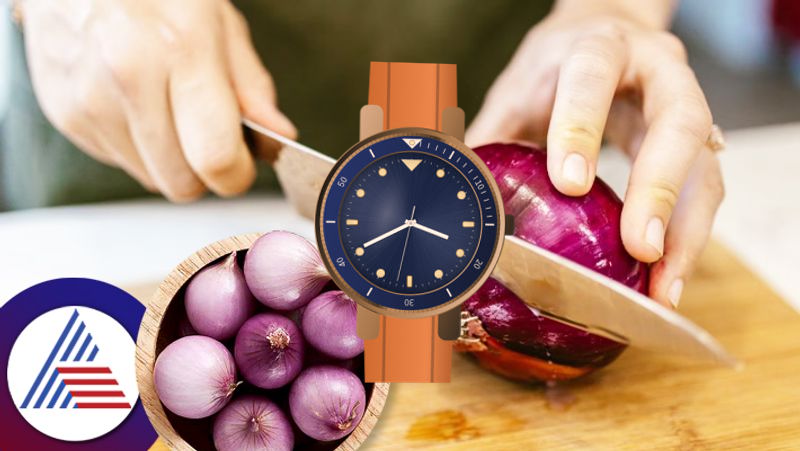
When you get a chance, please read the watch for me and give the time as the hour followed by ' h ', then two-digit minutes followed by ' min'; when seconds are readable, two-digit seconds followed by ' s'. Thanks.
3 h 40 min 32 s
